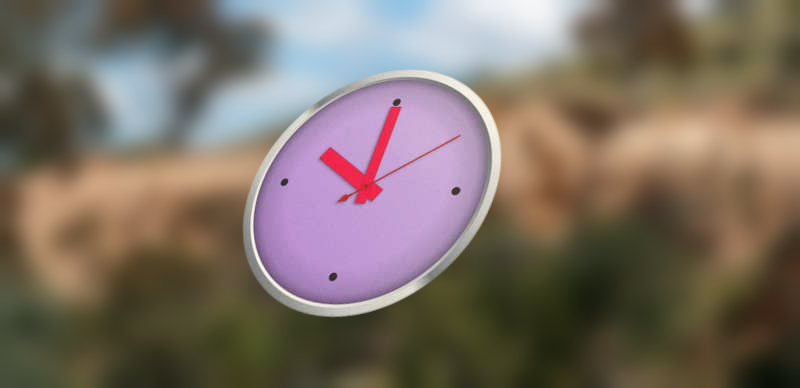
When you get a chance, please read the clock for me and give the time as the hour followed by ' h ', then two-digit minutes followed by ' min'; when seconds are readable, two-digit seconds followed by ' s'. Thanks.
10 h 00 min 09 s
